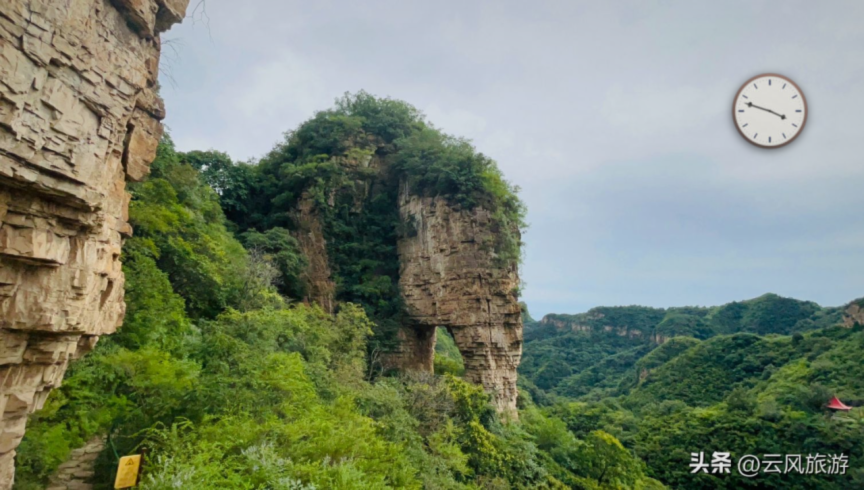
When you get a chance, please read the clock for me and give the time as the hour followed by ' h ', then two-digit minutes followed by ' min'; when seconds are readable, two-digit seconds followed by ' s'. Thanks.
3 h 48 min
